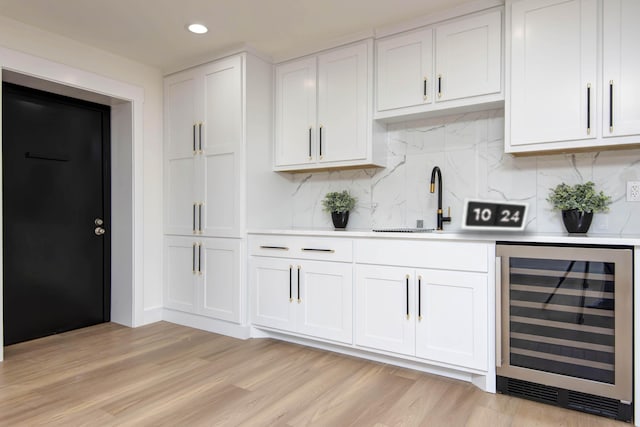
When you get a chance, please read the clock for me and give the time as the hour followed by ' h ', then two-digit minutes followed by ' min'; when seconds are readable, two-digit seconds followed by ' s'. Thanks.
10 h 24 min
